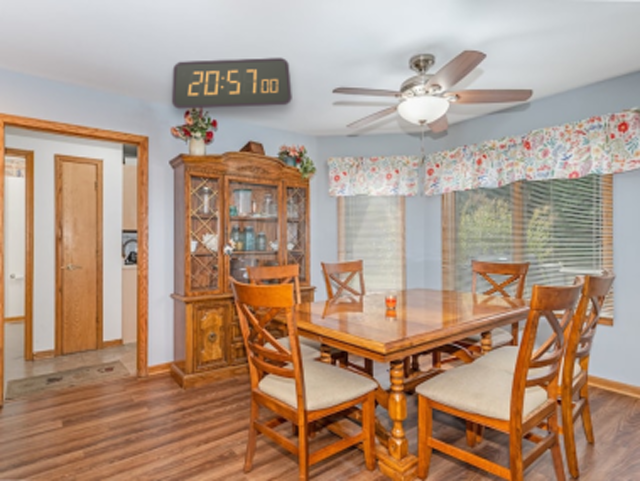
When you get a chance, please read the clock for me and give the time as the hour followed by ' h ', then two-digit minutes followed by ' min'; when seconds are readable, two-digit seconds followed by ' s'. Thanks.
20 h 57 min 00 s
